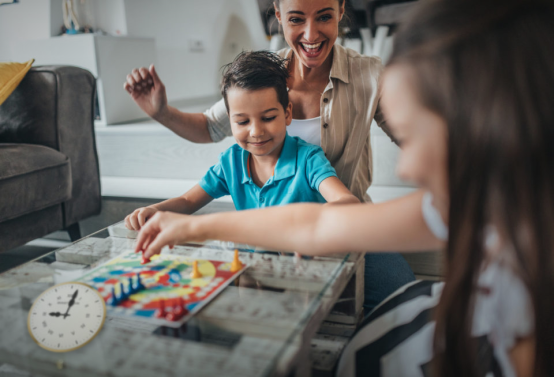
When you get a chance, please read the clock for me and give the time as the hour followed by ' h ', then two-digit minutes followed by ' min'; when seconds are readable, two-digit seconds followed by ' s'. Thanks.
9 h 02 min
